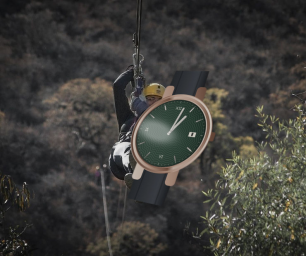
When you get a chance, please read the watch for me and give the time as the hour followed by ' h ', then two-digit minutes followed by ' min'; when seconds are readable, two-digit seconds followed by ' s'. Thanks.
1 h 02 min
